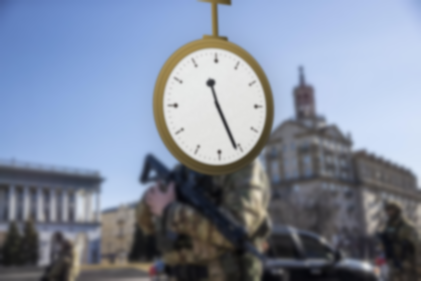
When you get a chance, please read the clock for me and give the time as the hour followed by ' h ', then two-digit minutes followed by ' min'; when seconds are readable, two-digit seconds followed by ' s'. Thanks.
11 h 26 min
